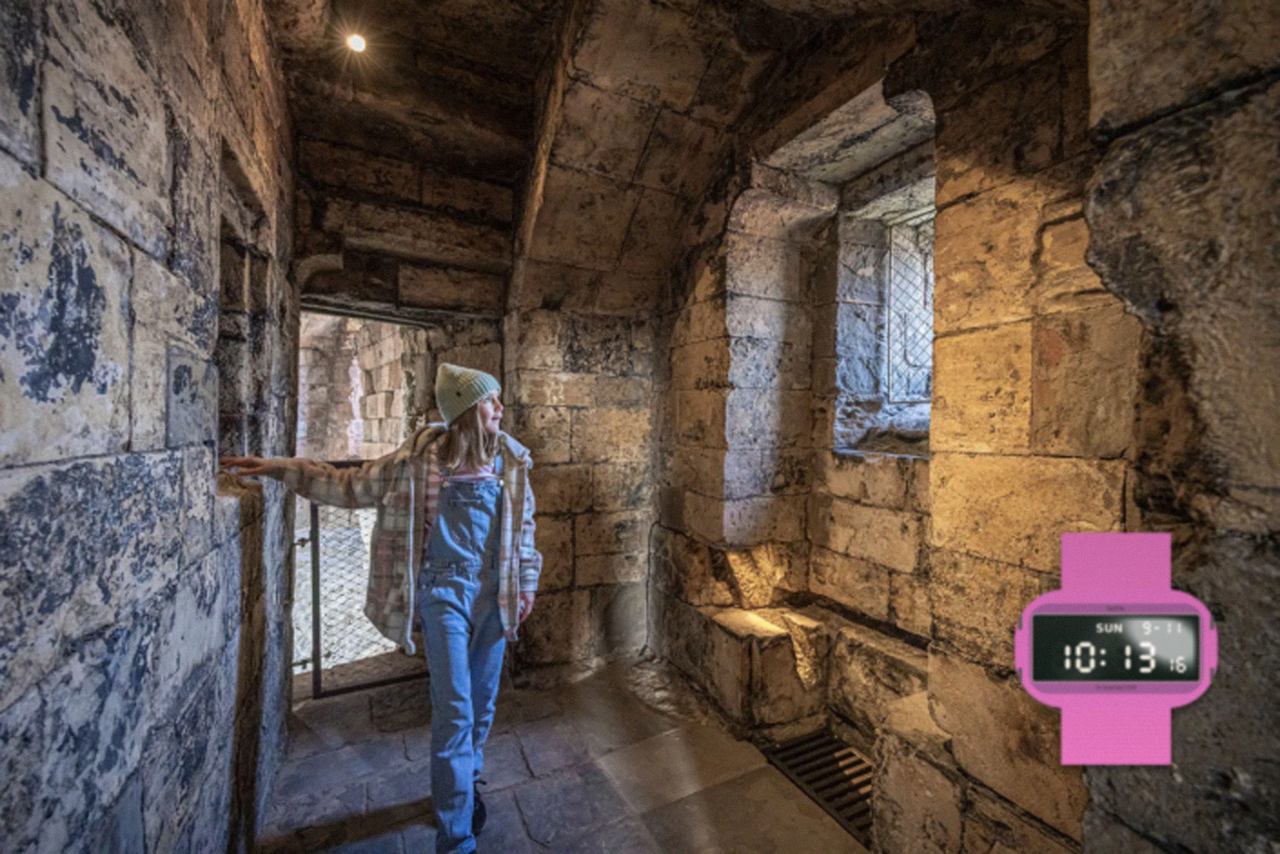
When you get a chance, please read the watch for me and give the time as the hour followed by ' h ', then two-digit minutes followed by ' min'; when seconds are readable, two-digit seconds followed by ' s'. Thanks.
10 h 13 min
